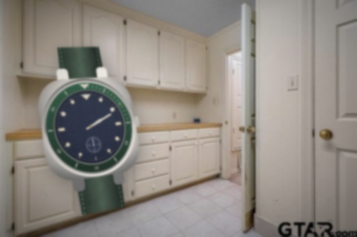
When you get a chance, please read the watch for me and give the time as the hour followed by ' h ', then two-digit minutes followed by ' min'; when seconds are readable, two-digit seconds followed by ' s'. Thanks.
2 h 11 min
